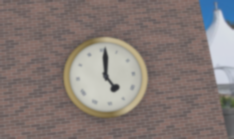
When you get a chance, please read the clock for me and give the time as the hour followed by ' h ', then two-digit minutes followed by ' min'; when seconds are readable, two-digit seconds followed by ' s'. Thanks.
5 h 01 min
